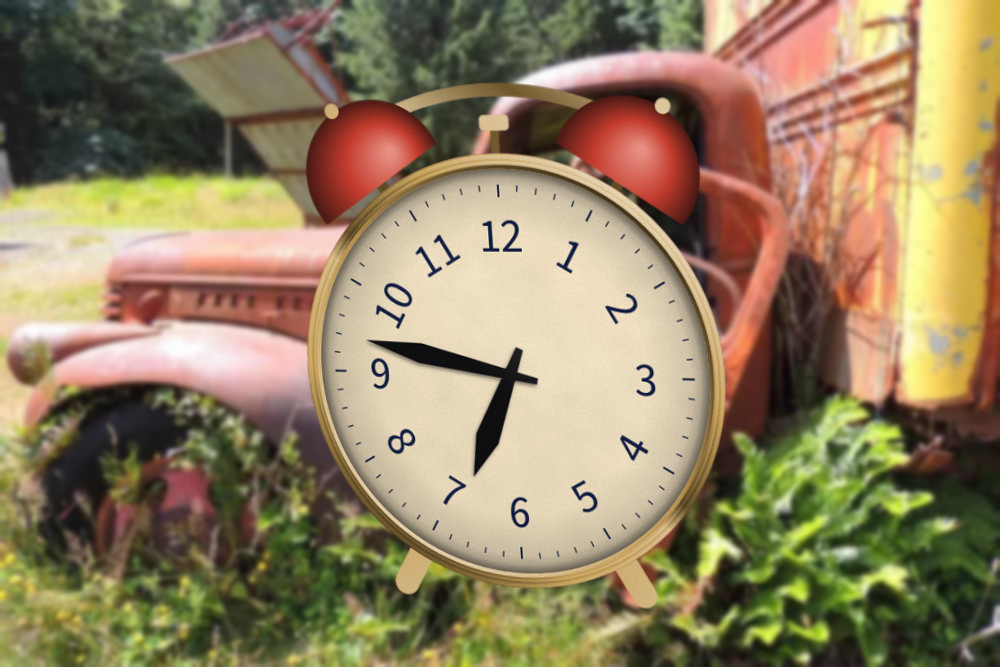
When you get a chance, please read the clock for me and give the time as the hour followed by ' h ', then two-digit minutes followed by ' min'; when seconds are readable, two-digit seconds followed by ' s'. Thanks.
6 h 47 min
